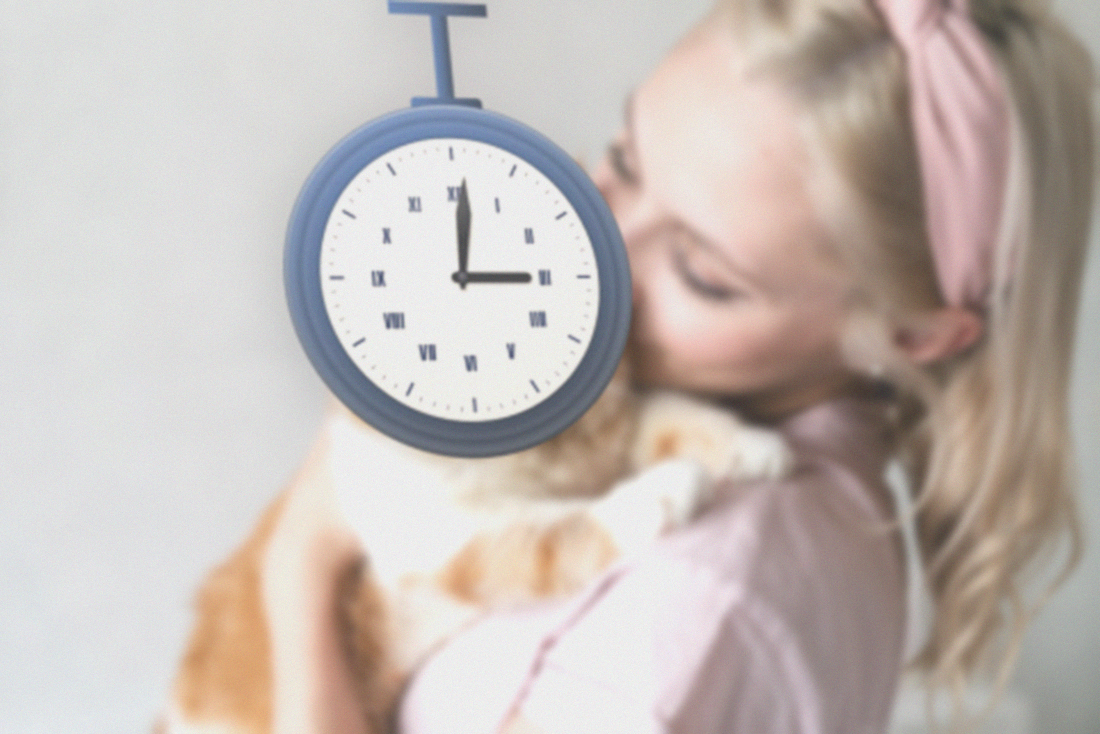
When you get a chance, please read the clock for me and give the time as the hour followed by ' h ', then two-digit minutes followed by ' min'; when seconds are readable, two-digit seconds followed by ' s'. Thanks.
3 h 01 min
